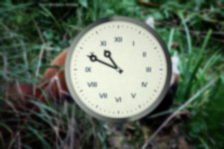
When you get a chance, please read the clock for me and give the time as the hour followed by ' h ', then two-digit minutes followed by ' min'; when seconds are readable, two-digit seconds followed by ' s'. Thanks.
10 h 49 min
